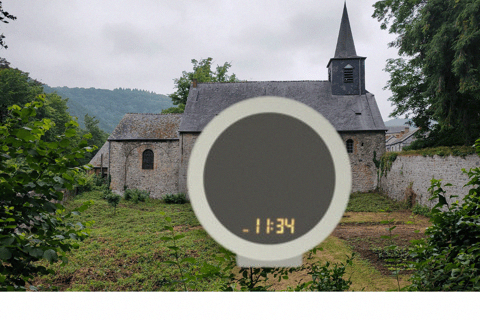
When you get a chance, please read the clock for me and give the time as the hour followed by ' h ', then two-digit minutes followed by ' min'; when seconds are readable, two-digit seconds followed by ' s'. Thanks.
11 h 34 min
